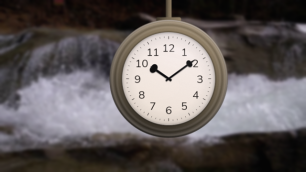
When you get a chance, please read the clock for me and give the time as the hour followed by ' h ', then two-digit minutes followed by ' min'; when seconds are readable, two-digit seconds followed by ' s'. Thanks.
10 h 09 min
